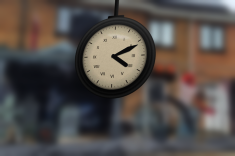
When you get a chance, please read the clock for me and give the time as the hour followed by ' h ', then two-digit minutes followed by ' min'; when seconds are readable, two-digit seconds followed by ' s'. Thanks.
4 h 11 min
